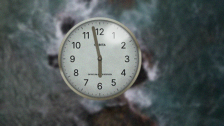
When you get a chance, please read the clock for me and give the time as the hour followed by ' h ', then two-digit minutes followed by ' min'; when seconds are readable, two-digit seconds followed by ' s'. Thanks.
5 h 58 min
